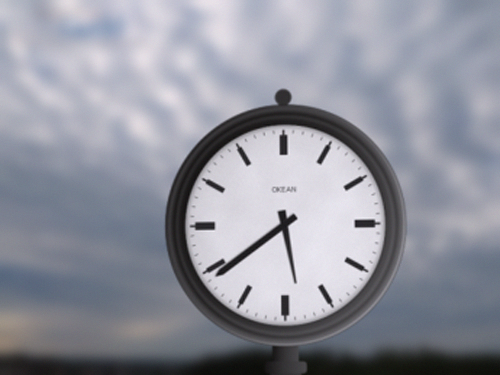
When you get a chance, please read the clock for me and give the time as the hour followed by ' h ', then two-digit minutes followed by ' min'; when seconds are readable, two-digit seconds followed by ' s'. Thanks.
5 h 39 min
